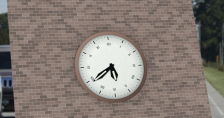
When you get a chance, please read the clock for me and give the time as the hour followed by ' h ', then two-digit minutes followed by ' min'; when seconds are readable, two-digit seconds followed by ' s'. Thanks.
5 h 39 min
